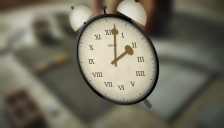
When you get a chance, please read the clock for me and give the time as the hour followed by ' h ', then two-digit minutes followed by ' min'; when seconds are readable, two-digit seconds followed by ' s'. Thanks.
2 h 02 min
